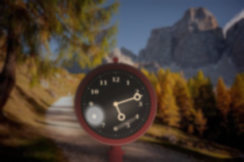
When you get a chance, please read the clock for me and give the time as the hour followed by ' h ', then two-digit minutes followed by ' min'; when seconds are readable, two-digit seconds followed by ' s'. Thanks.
5 h 12 min
